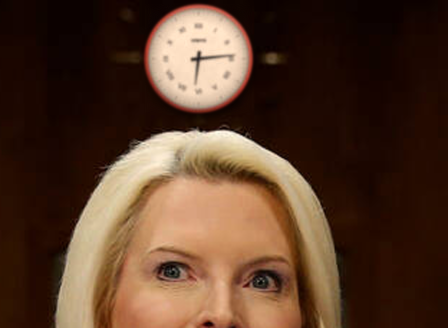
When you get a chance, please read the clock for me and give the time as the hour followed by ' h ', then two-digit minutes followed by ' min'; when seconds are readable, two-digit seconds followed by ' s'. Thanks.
6 h 14 min
